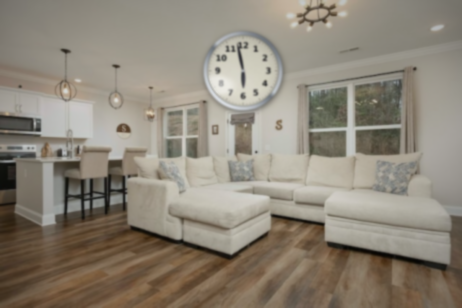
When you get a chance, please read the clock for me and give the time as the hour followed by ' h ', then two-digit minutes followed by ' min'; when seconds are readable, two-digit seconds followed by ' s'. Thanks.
5 h 58 min
